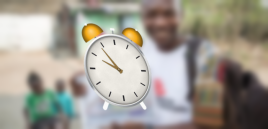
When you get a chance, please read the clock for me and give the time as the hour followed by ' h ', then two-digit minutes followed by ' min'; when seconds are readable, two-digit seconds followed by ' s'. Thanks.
9 h 54 min
